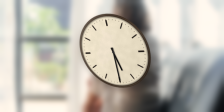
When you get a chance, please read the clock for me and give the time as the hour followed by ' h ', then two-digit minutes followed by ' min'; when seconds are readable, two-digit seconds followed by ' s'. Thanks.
5 h 30 min
